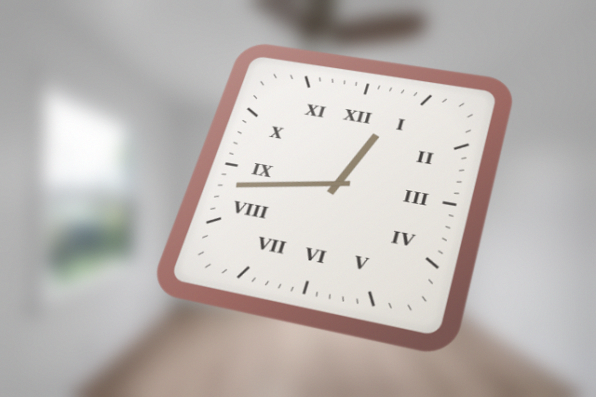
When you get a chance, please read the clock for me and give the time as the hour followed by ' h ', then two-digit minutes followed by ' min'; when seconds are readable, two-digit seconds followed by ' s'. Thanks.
12 h 43 min
